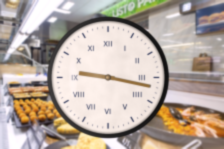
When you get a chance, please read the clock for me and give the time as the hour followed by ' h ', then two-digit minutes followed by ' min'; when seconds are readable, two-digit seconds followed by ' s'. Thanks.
9 h 17 min
